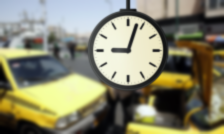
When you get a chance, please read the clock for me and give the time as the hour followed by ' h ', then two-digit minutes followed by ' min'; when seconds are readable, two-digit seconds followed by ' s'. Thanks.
9 h 03 min
